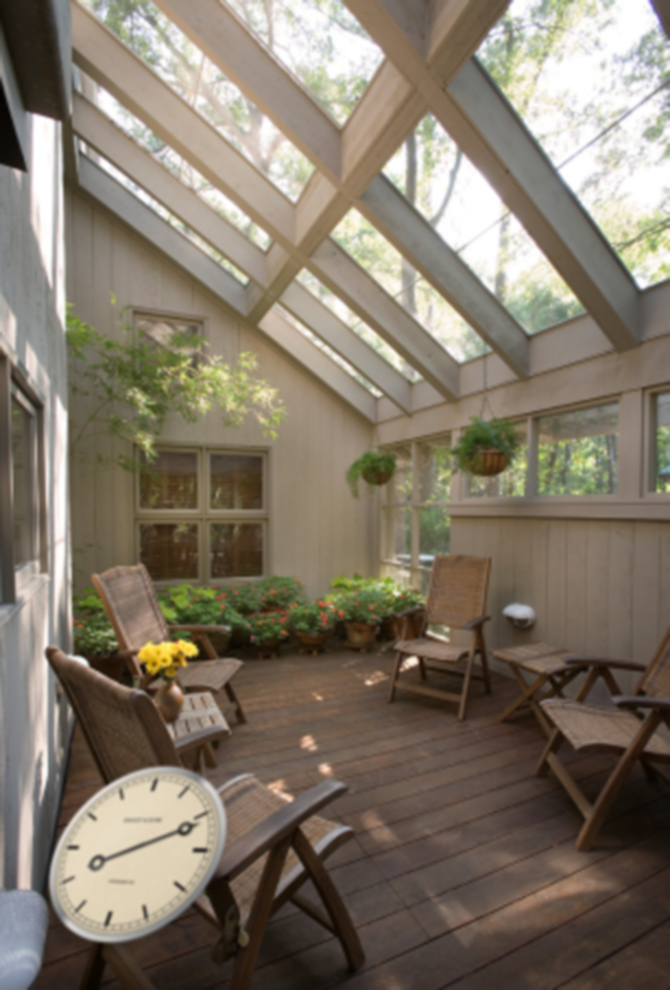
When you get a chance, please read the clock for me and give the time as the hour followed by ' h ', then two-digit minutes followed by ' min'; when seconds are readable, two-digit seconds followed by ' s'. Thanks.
8 h 11 min
